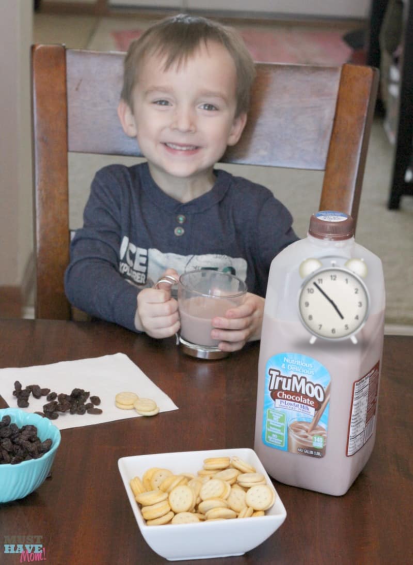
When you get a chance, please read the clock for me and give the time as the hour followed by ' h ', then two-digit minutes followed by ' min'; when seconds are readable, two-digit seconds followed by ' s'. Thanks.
4 h 53 min
